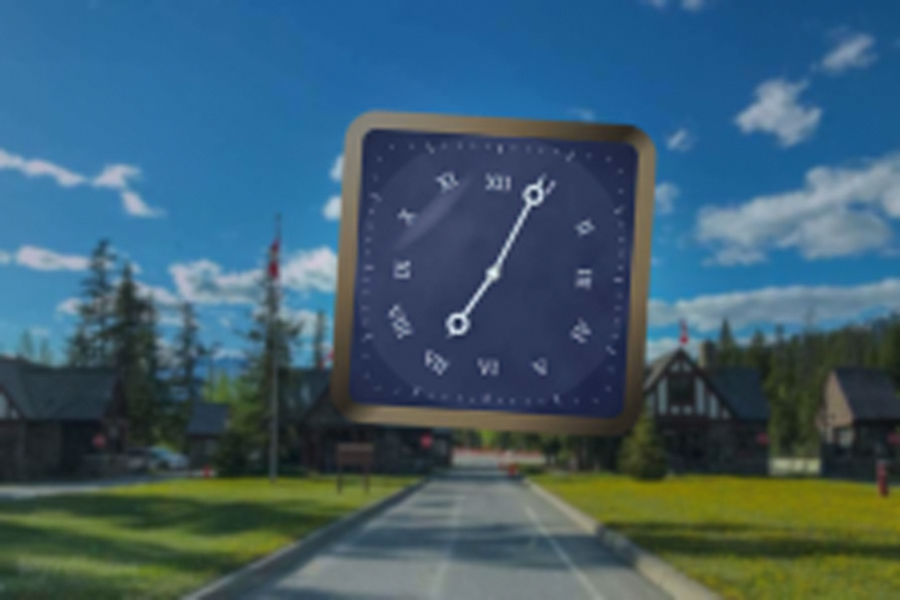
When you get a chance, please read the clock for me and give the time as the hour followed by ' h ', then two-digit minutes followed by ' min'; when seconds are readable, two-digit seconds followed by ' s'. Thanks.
7 h 04 min
